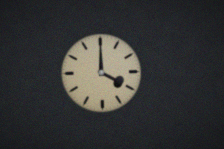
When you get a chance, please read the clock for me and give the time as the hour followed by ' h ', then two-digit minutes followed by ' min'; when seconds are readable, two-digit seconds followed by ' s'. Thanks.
4 h 00 min
